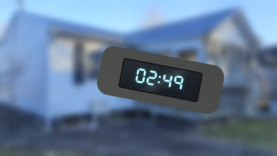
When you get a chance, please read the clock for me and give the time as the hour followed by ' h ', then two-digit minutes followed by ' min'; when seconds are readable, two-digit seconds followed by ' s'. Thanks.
2 h 49 min
